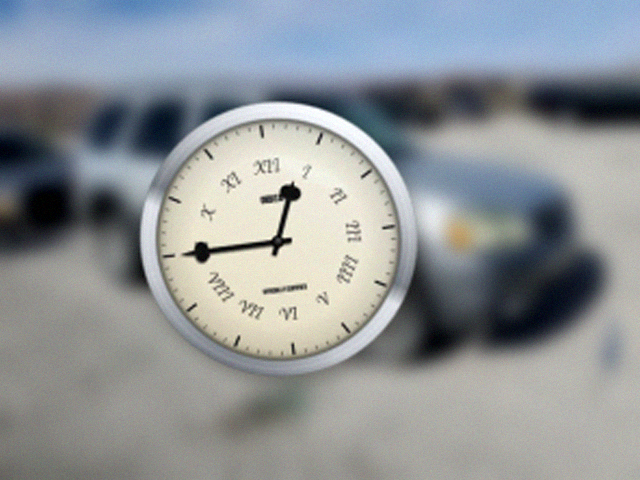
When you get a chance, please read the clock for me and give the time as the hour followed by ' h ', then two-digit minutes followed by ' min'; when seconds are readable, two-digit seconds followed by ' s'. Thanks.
12 h 45 min
